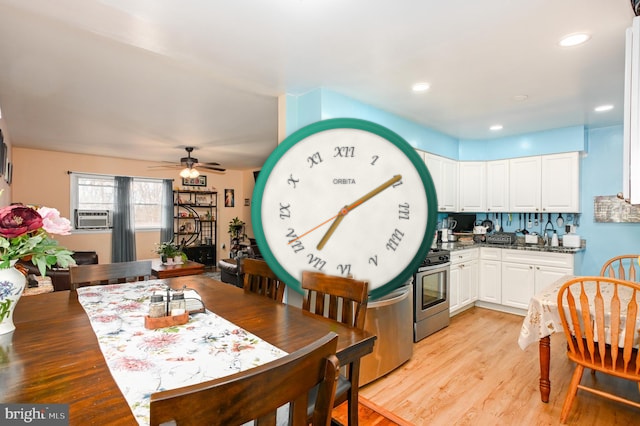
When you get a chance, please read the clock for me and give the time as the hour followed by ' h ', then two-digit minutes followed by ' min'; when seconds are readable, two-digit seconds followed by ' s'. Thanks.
7 h 09 min 40 s
